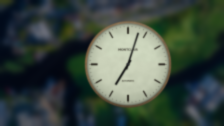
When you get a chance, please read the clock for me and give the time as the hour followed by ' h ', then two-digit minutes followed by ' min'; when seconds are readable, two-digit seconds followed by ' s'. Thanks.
7 h 03 min
